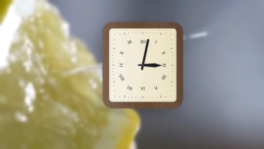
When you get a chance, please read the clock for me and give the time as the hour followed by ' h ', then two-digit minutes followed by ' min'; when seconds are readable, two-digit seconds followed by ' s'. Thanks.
3 h 02 min
